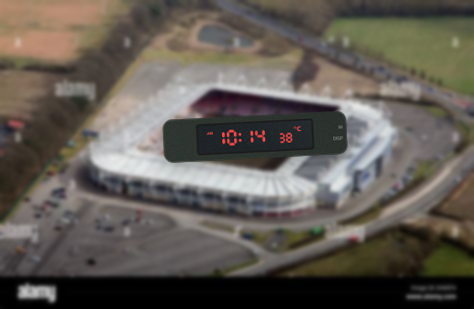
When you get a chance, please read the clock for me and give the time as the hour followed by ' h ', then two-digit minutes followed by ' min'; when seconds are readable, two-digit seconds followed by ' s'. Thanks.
10 h 14 min
